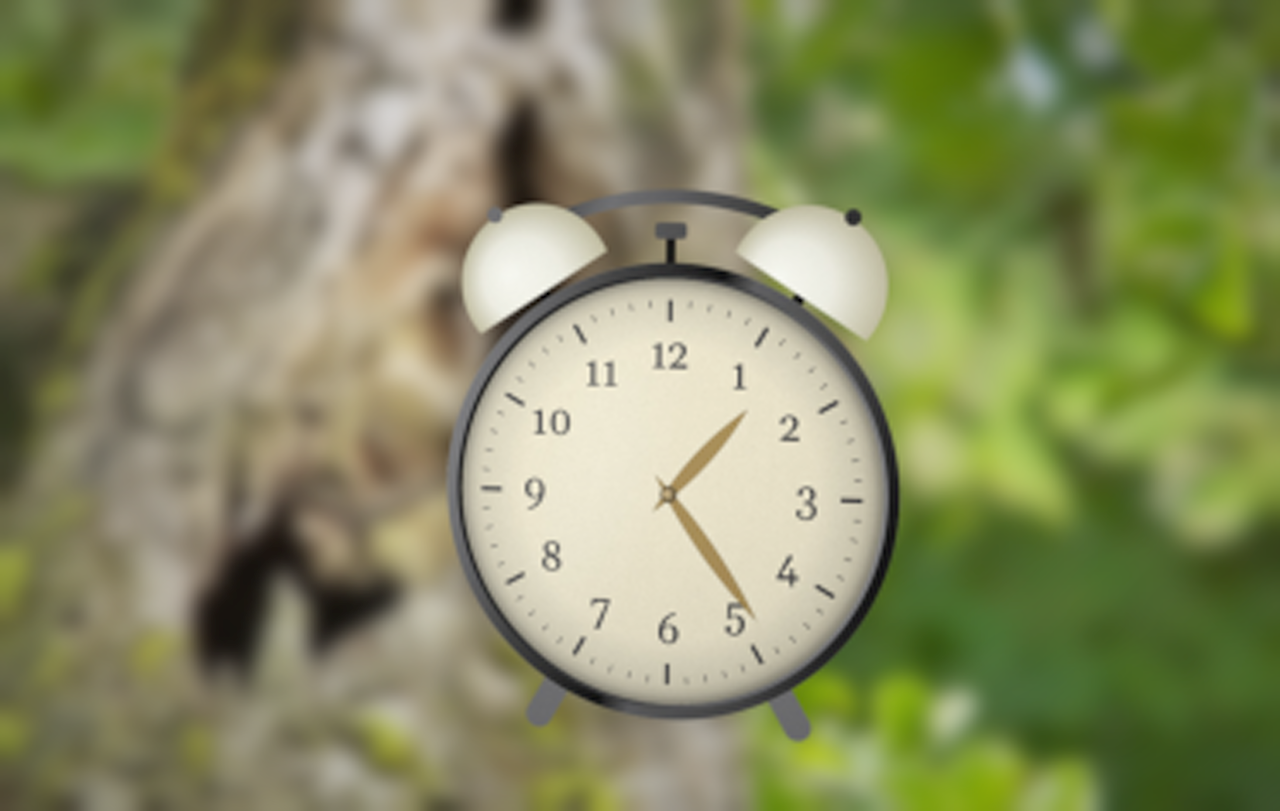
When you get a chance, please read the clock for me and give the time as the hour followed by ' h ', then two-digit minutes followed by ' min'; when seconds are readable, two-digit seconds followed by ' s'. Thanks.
1 h 24 min
